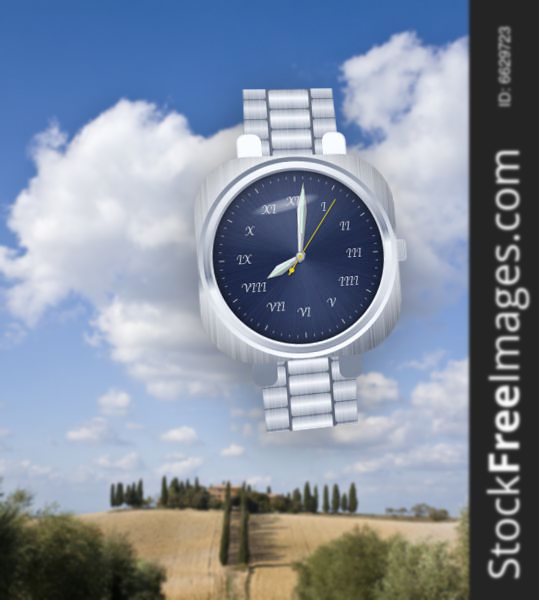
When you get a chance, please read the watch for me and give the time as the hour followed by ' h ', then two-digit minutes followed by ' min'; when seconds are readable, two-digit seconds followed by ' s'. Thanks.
8 h 01 min 06 s
